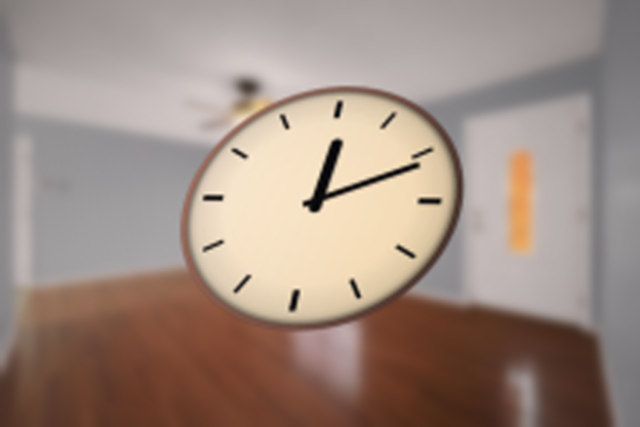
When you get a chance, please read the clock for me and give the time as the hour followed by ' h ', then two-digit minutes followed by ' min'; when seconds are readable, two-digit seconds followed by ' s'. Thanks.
12 h 11 min
